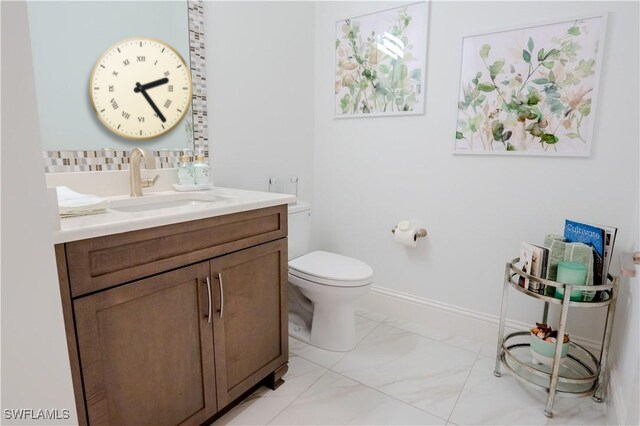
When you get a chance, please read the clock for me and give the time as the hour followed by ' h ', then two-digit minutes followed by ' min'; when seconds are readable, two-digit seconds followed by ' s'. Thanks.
2 h 24 min
